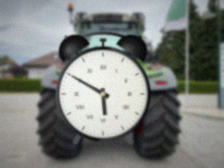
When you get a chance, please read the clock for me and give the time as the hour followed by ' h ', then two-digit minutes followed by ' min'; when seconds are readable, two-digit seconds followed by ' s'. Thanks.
5 h 50 min
